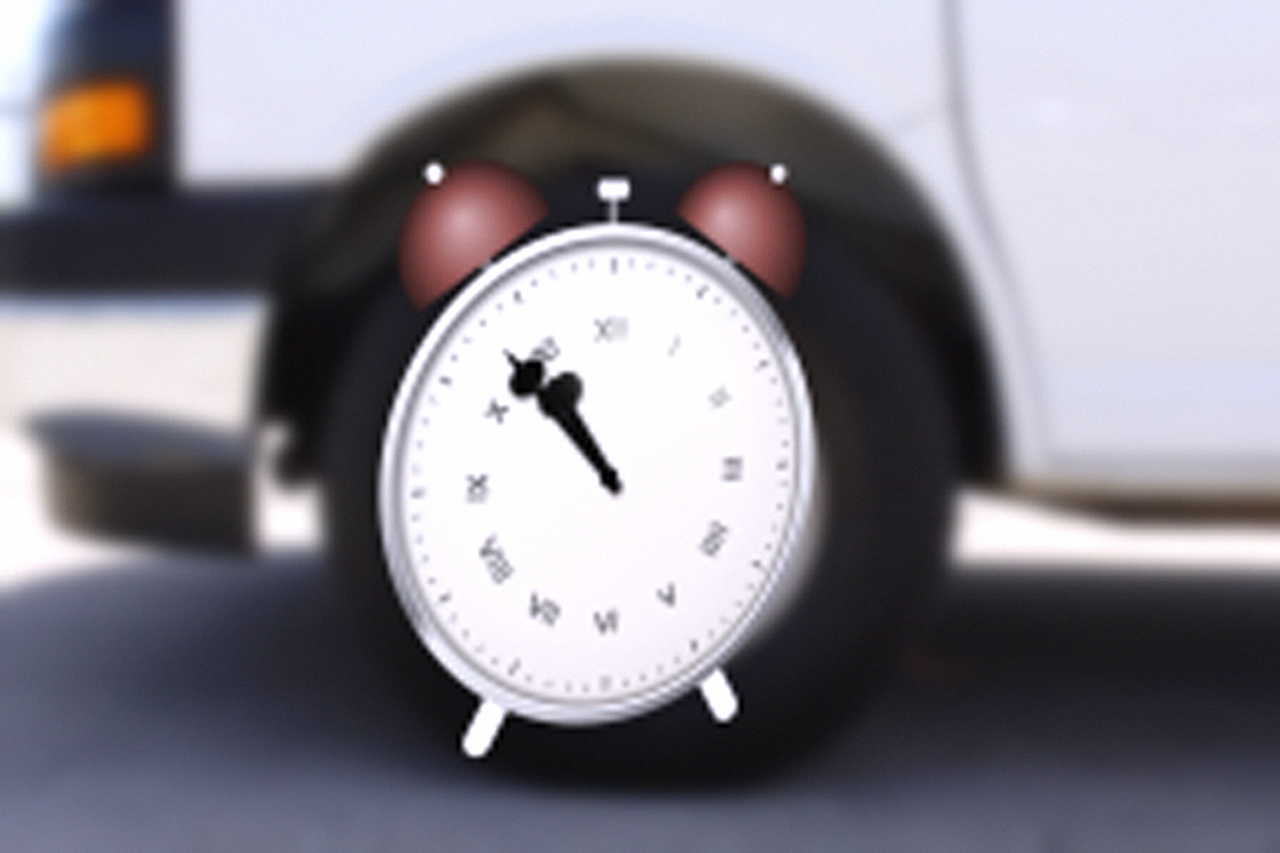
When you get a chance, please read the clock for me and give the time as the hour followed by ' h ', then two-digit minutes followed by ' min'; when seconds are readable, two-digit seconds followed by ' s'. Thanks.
10 h 53 min
